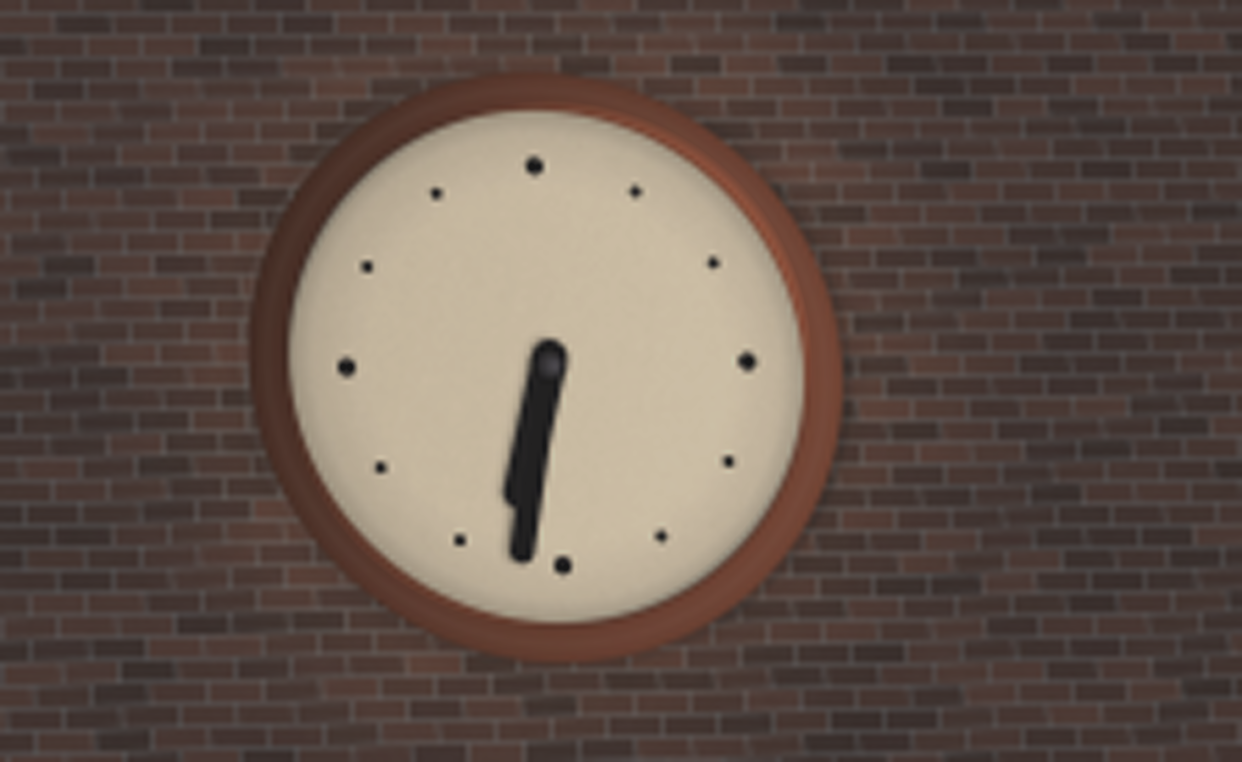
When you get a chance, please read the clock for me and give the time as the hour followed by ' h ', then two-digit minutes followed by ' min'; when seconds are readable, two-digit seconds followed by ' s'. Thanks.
6 h 32 min
